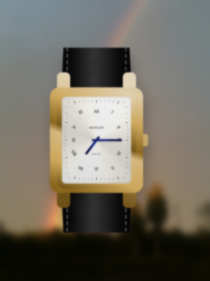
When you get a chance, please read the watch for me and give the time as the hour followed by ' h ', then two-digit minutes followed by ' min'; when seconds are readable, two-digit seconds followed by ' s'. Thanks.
7 h 15 min
